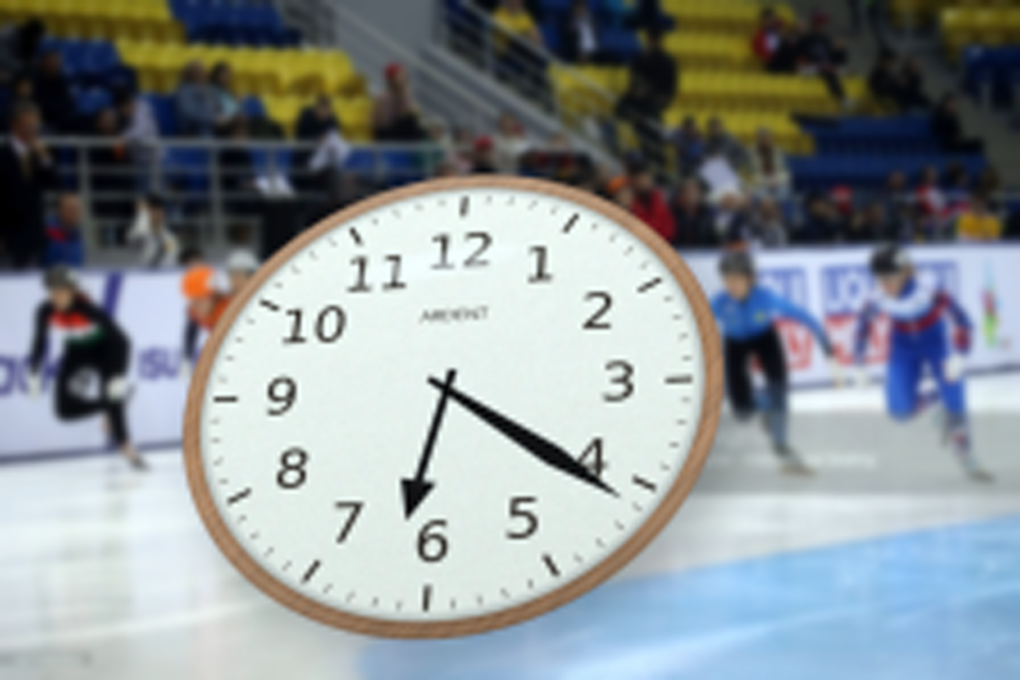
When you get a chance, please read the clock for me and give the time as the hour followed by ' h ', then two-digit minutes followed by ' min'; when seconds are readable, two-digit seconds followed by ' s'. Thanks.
6 h 21 min
